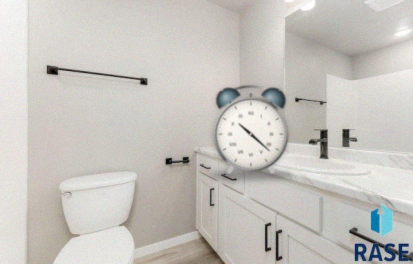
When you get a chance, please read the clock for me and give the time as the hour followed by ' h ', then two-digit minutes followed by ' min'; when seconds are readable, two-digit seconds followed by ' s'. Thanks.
10 h 22 min
